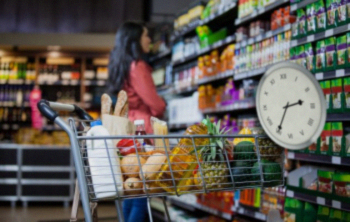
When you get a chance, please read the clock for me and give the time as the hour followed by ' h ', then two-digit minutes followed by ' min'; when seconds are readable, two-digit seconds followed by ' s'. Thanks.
2 h 35 min
